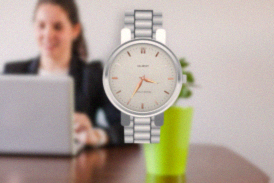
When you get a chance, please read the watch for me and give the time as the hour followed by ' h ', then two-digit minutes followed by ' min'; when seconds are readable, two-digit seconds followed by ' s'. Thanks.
3 h 35 min
